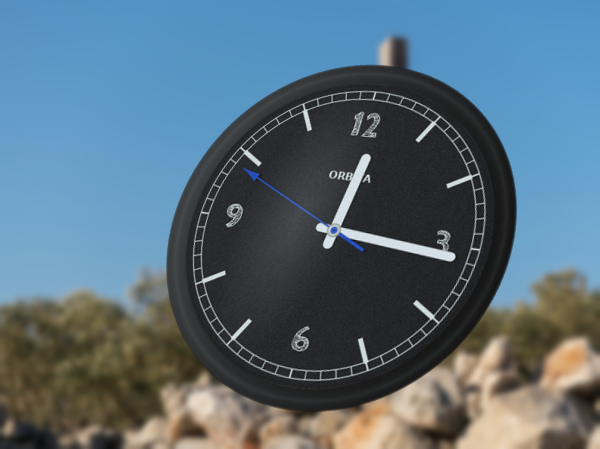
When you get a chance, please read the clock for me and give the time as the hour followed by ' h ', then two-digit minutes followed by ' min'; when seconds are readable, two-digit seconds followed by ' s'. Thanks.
12 h 15 min 49 s
